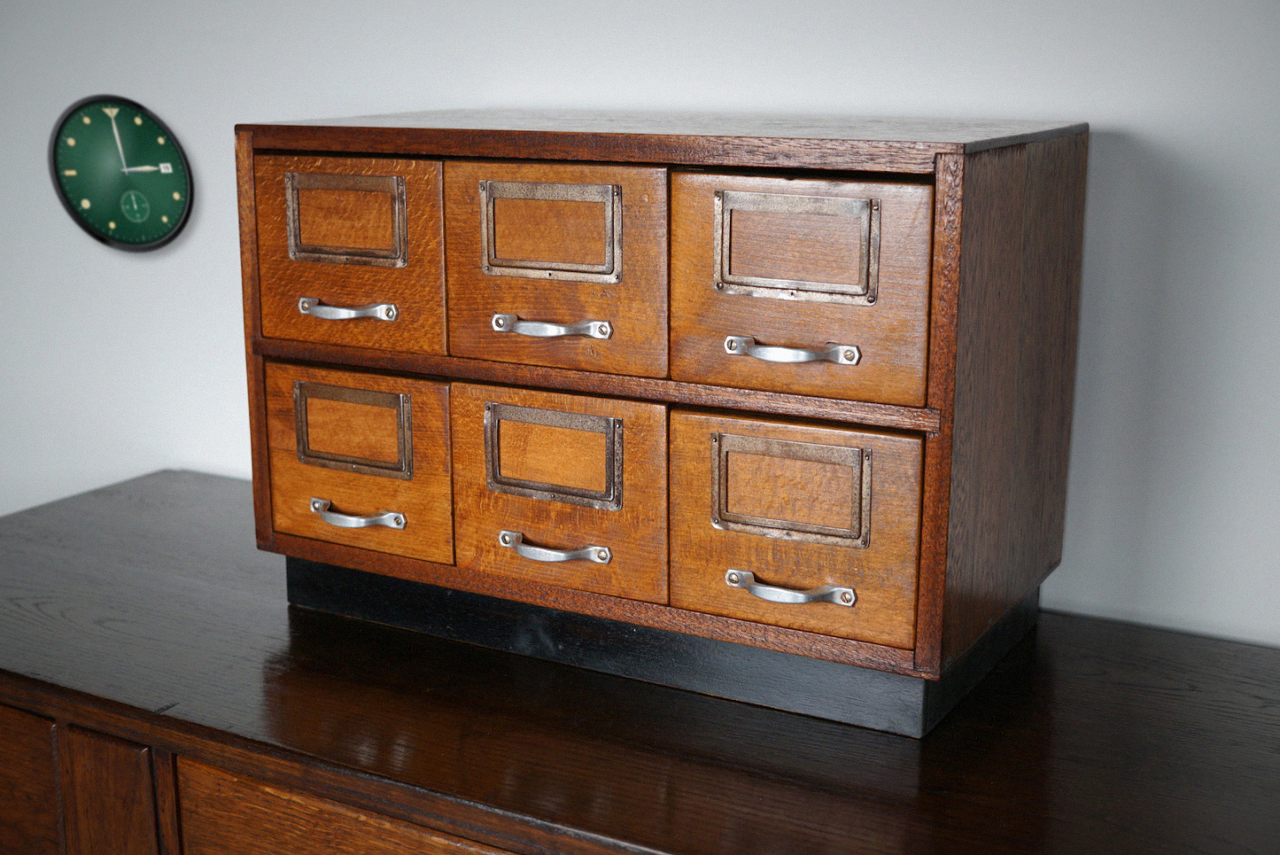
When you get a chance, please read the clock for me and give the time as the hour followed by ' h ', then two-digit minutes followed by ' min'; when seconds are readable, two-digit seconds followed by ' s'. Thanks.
3 h 00 min
